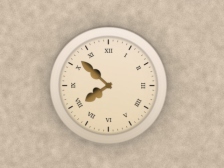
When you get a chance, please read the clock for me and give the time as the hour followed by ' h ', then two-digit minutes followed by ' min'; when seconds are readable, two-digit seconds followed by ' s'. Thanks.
7 h 52 min
